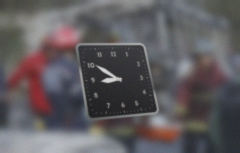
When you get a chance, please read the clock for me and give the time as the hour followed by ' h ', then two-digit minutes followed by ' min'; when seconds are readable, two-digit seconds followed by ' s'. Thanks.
8 h 51 min
